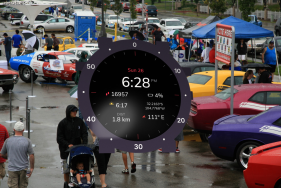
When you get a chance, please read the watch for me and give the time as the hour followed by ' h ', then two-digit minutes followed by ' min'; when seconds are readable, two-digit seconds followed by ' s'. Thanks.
6 h 28 min
